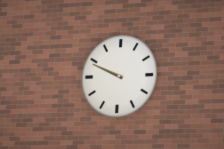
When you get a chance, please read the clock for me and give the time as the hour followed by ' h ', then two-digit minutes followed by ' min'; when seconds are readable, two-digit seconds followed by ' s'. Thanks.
9 h 49 min
